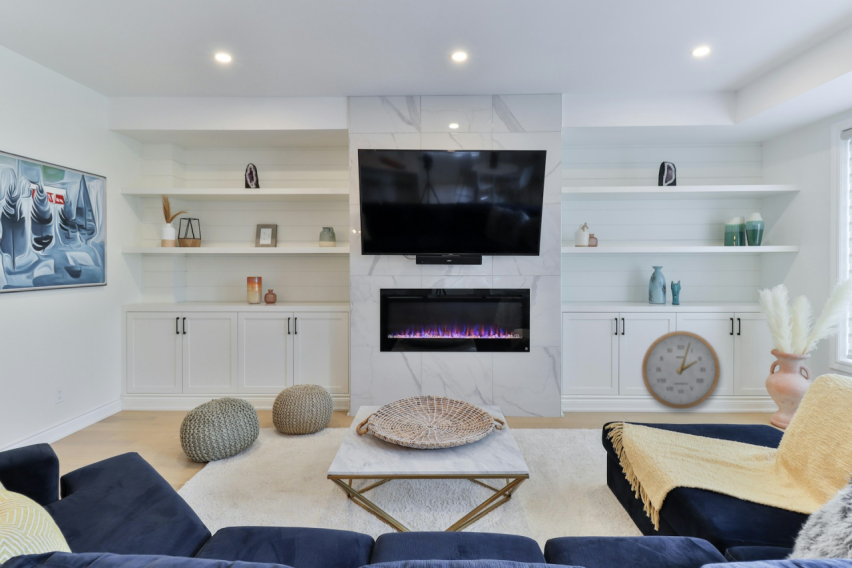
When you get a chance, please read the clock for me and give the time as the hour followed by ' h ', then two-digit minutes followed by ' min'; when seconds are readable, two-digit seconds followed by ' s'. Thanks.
2 h 03 min
